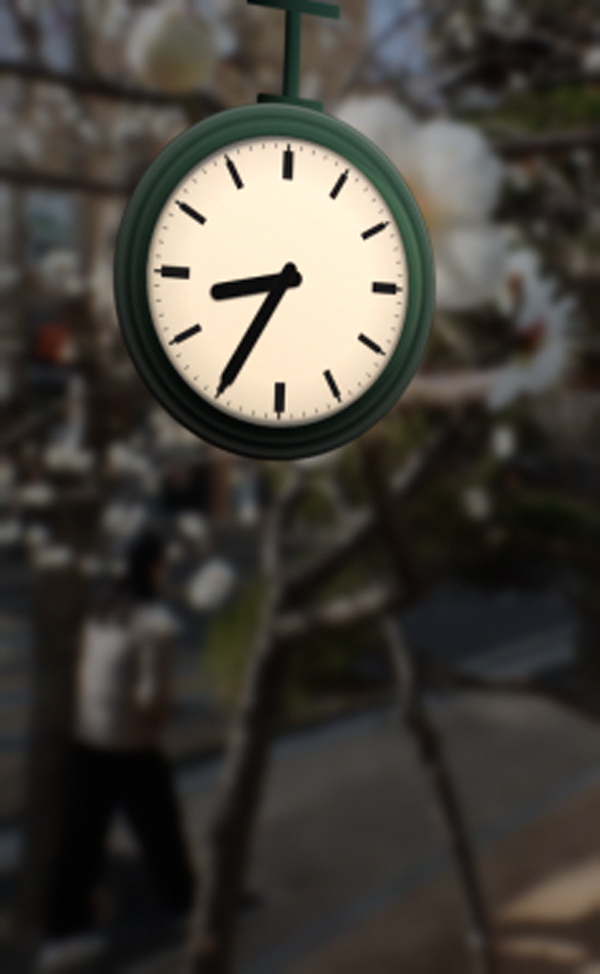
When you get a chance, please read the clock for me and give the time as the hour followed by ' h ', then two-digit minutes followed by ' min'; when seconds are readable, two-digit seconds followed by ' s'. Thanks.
8 h 35 min
